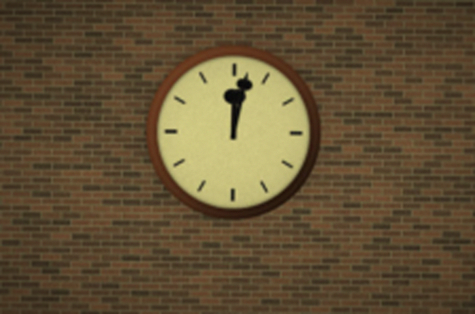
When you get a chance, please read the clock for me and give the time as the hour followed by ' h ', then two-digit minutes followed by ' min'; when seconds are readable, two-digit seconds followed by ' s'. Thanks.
12 h 02 min
